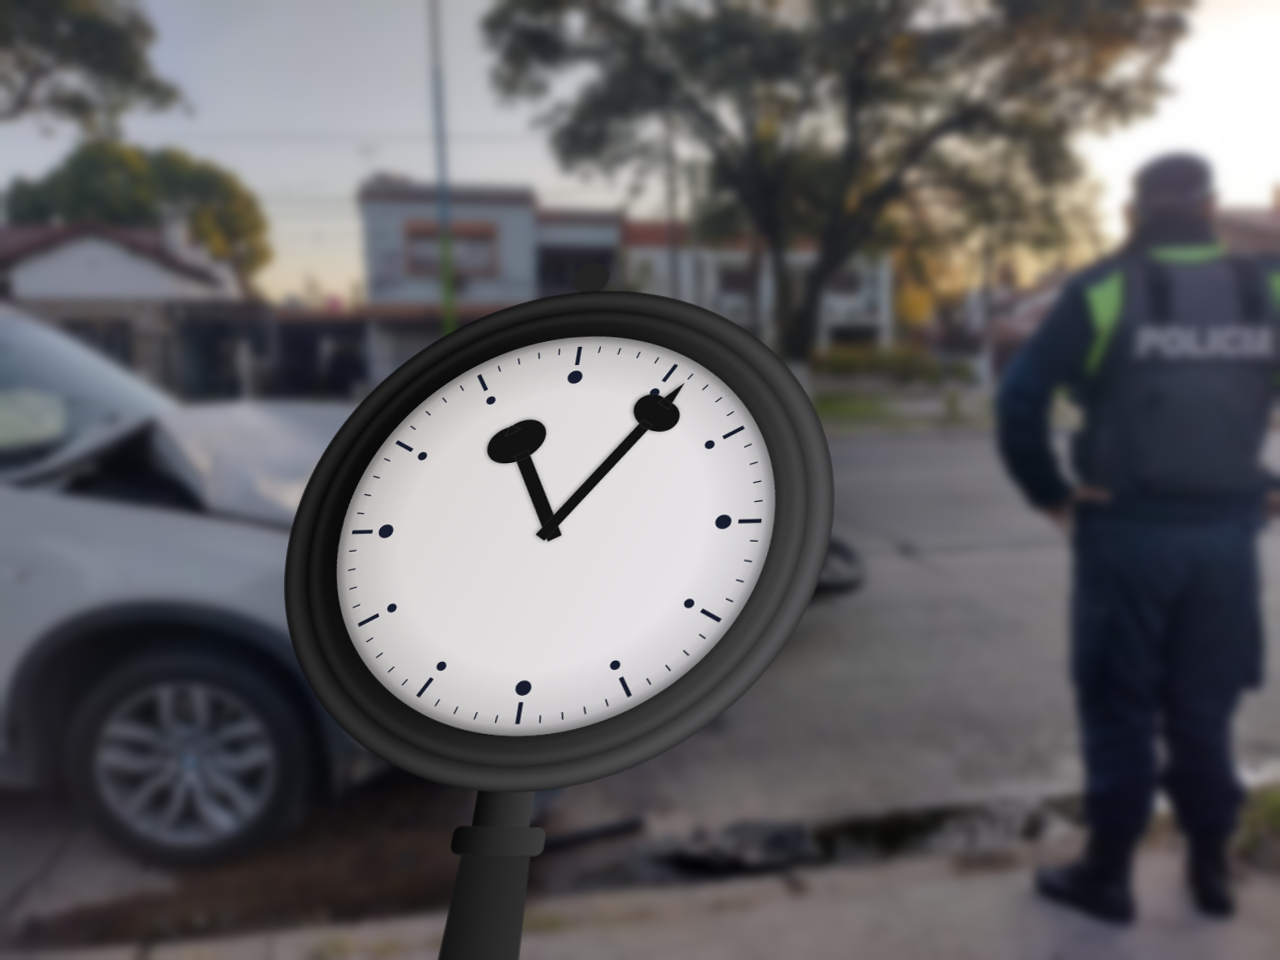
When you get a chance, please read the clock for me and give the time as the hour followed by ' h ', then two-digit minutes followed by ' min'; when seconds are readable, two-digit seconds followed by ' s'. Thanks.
11 h 06 min
